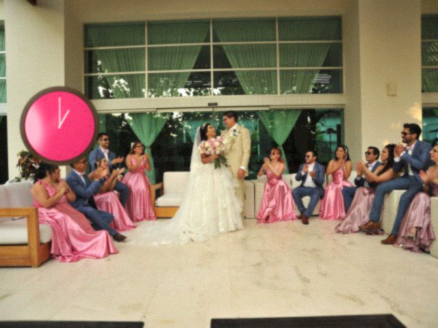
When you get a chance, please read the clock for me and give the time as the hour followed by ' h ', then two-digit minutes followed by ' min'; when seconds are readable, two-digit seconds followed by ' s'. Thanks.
1 h 00 min
